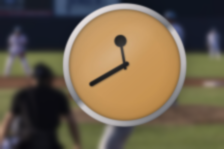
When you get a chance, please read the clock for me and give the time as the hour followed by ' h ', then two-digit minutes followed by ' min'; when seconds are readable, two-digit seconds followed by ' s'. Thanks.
11 h 40 min
